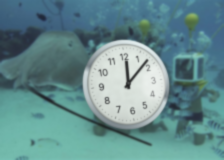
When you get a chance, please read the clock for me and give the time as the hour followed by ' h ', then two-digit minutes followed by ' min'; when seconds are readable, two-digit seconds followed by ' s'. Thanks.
12 h 08 min
